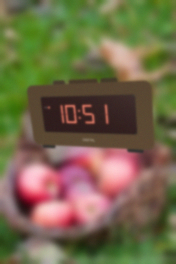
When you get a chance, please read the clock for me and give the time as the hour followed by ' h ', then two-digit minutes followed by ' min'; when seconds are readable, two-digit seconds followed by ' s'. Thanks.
10 h 51 min
